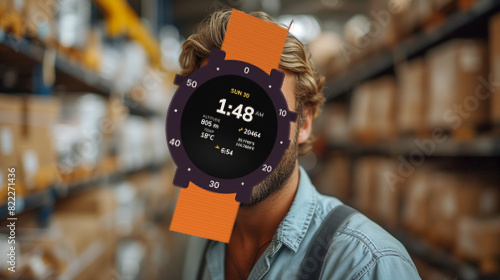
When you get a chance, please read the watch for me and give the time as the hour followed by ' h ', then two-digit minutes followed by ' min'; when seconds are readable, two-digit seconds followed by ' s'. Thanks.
1 h 48 min
